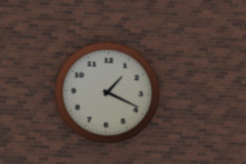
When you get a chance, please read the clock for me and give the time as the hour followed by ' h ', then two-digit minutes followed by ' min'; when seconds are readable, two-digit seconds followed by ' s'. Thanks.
1 h 19 min
